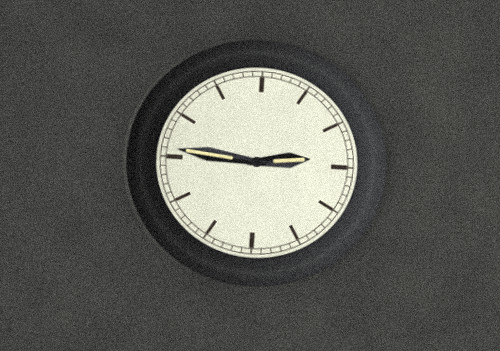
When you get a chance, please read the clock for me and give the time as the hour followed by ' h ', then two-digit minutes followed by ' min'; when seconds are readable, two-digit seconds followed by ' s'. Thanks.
2 h 46 min
